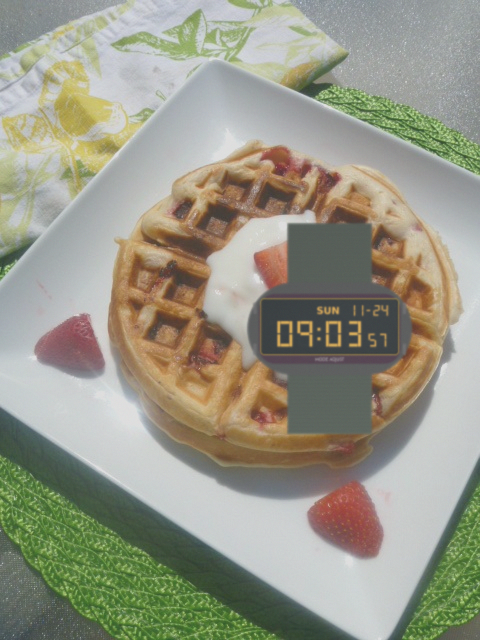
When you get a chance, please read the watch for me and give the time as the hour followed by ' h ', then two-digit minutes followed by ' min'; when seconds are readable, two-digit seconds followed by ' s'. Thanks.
9 h 03 min 57 s
